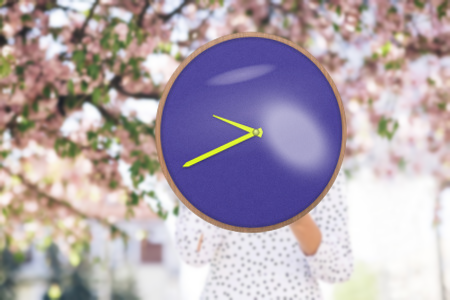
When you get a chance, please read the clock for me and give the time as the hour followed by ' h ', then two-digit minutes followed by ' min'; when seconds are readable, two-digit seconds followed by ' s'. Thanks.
9 h 41 min
